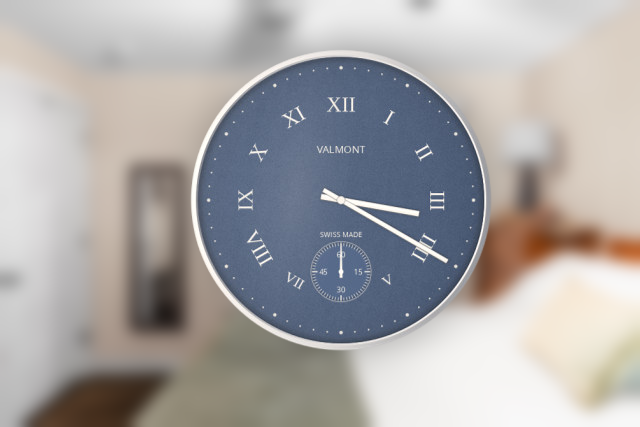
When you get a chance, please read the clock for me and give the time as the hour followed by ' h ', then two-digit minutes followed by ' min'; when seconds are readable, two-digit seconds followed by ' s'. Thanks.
3 h 20 min
